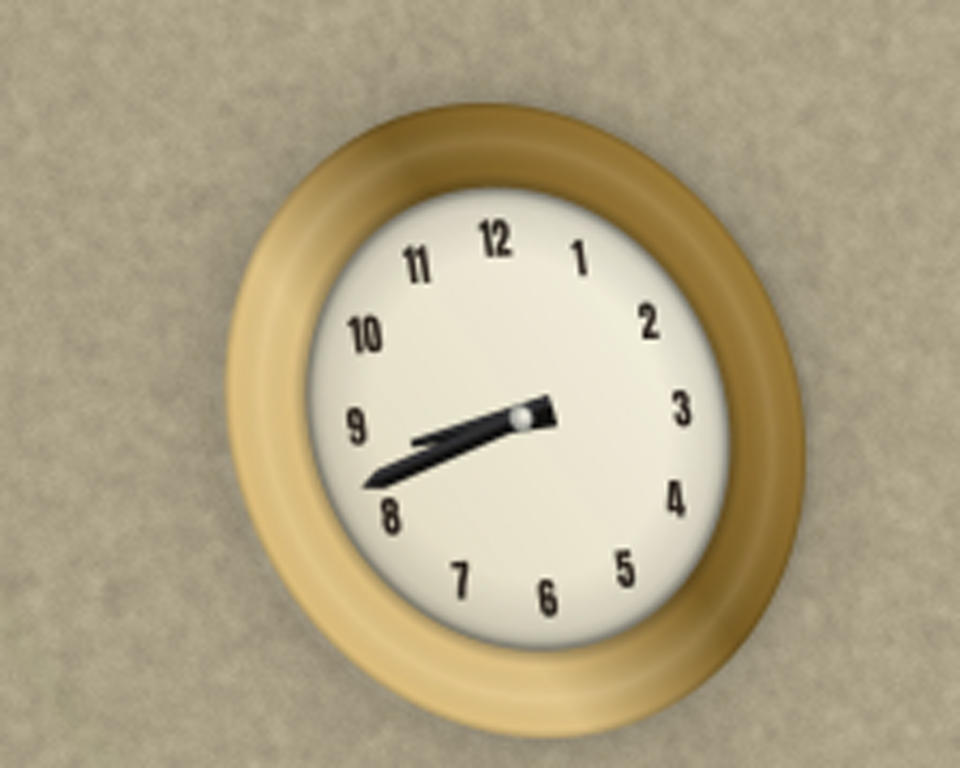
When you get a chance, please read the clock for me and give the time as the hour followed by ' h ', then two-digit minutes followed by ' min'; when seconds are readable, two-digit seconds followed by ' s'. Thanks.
8 h 42 min
